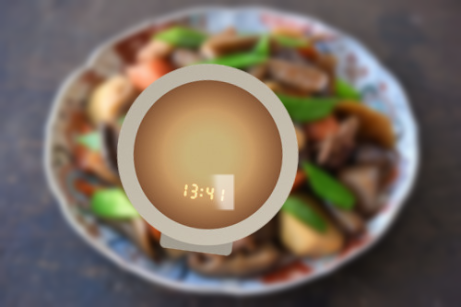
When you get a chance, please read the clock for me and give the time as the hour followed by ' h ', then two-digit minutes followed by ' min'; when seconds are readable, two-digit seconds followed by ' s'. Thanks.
13 h 41 min
